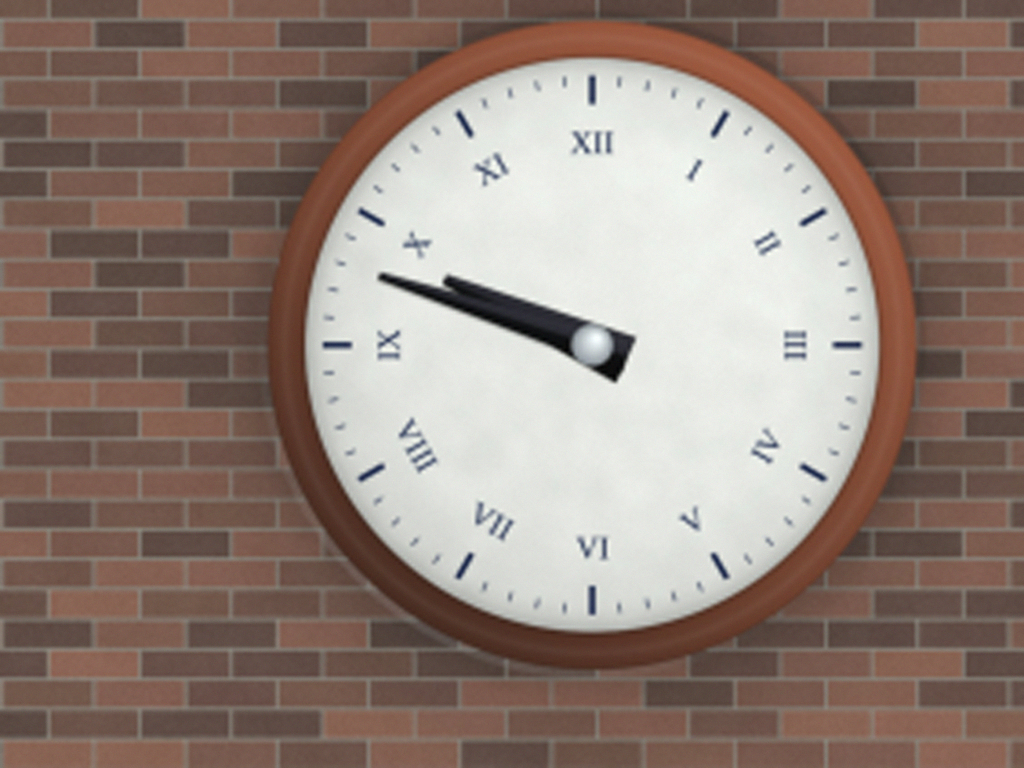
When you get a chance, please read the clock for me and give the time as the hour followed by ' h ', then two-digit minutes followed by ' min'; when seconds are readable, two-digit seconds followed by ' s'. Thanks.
9 h 48 min
